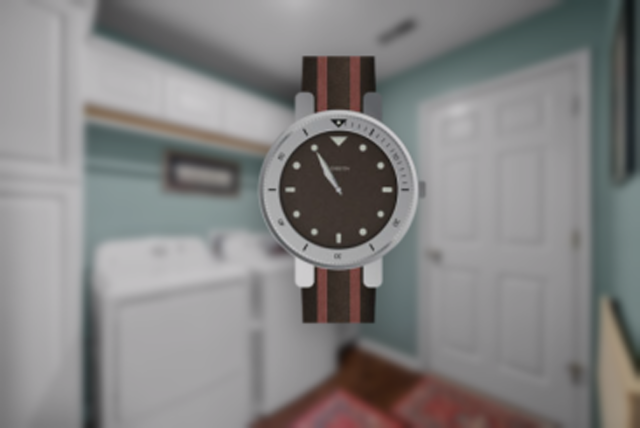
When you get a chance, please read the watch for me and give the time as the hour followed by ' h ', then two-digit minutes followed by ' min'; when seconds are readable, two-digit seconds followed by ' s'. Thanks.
10 h 55 min
